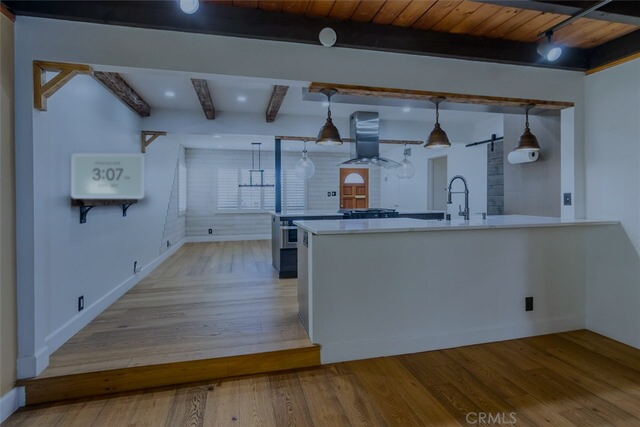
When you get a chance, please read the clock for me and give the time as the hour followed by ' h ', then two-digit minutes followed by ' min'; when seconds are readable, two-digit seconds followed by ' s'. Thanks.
3 h 07 min
